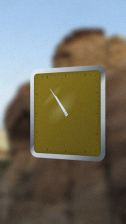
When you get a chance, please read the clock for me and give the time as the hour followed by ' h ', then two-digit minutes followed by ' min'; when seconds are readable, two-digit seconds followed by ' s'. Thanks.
10 h 54 min
